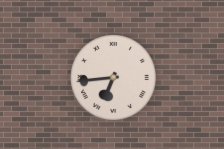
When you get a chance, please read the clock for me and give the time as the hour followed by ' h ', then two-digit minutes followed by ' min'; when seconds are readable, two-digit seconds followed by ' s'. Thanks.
6 h 44 min
